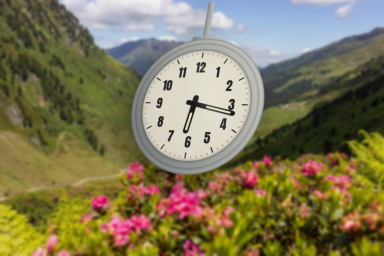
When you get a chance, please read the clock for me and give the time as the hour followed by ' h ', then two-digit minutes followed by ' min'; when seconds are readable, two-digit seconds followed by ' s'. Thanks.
6 h 17 min
